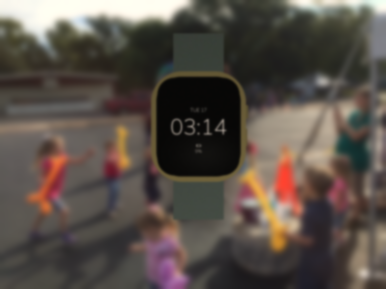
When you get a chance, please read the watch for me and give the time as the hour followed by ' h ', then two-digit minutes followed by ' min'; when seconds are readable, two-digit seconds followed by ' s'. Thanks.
3 h 14 min
